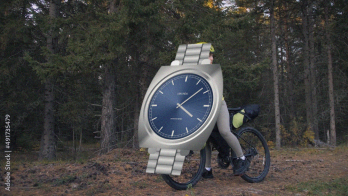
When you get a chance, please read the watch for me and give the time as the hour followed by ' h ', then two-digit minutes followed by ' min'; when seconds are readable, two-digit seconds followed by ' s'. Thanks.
4 h 08 min
